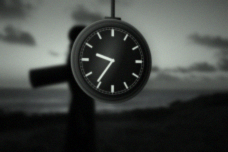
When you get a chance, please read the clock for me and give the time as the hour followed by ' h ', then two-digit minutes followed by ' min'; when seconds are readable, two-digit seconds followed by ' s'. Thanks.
9 h 36 min
